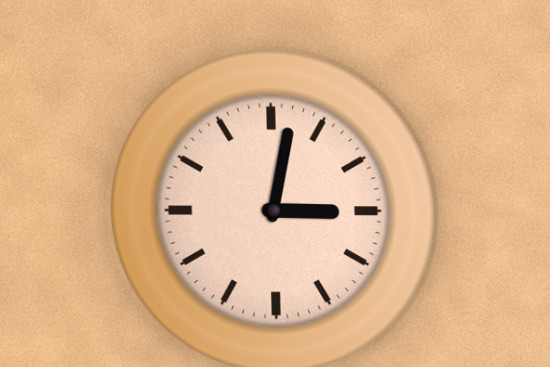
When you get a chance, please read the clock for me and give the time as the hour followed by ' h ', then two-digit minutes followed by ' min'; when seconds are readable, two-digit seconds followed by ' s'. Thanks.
3 h 02 min
